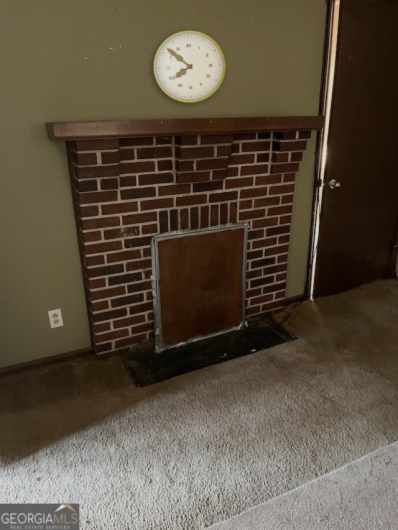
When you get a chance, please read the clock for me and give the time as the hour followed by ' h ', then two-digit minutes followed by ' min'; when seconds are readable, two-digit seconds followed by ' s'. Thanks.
7 h 52 min
